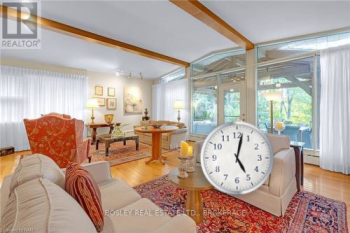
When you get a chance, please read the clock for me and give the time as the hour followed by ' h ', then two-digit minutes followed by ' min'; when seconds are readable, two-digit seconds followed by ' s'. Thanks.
5 h 02 min
